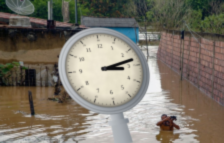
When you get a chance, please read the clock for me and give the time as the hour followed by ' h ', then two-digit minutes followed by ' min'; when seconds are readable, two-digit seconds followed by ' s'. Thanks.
3 h 13 min
